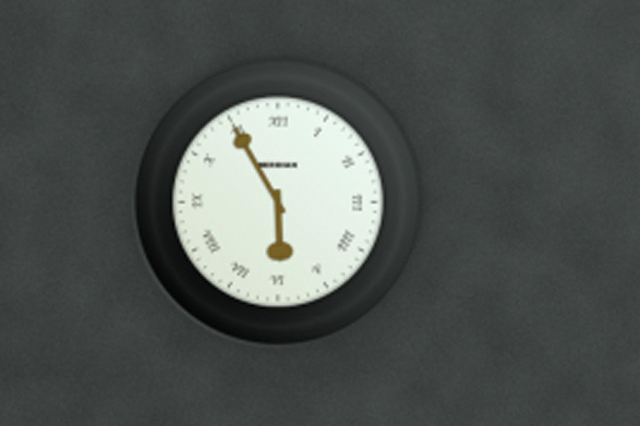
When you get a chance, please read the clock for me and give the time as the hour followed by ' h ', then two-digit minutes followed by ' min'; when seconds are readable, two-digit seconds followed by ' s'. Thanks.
5 h 55 min
